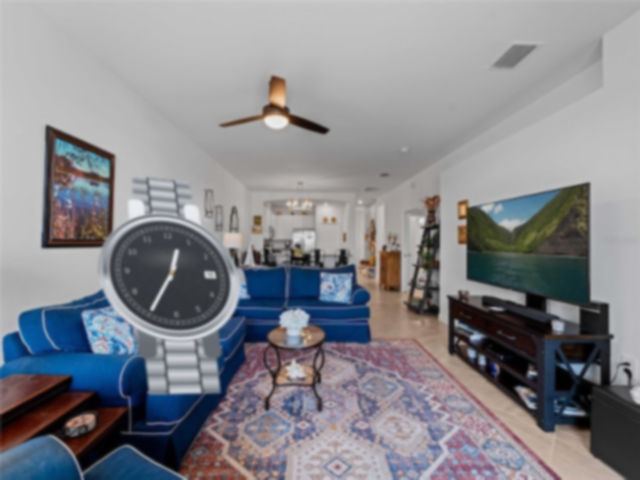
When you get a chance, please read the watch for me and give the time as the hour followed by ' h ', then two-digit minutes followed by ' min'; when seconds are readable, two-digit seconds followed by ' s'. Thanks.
12 h 35 min
